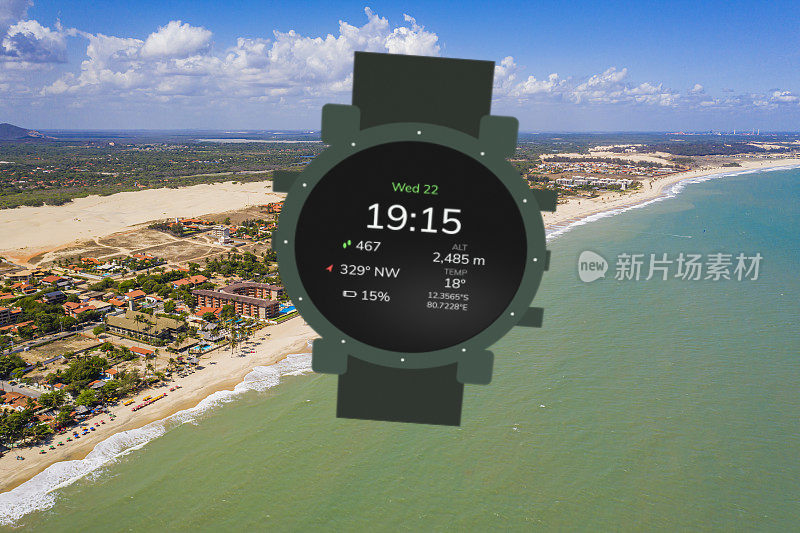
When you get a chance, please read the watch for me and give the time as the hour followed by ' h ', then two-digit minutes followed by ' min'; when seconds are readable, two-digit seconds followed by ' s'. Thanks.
19 h 15 min
